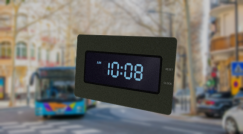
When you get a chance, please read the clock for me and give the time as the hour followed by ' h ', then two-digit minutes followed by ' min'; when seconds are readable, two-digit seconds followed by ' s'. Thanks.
10 h 08 min
